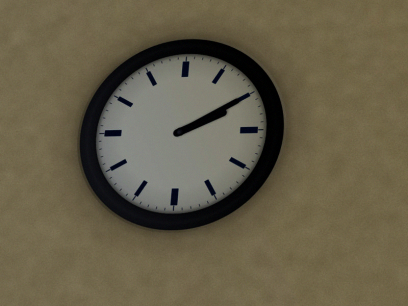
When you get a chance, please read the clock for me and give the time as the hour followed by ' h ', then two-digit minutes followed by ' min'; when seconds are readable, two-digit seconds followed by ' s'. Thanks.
2 h 10 min
